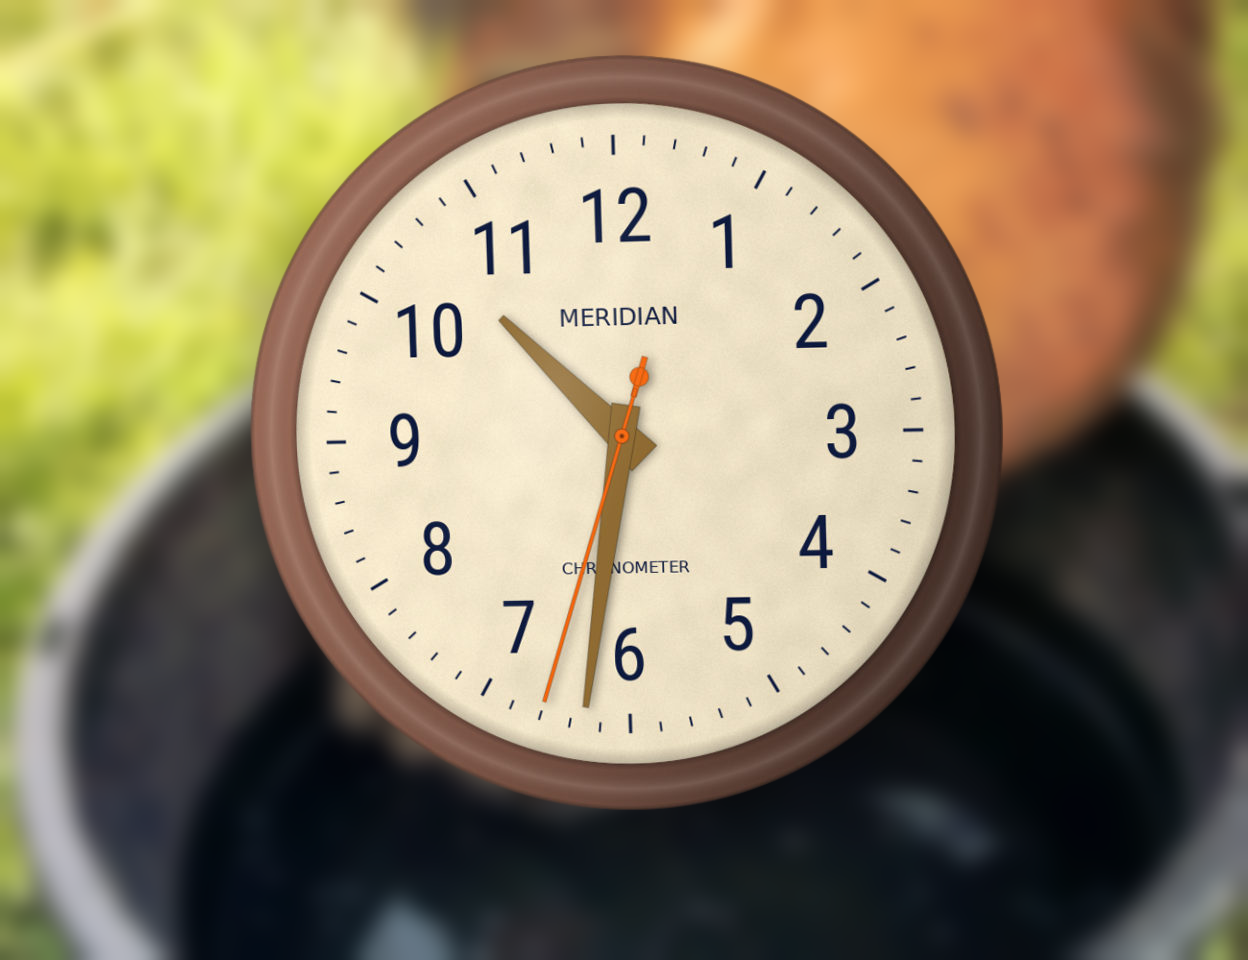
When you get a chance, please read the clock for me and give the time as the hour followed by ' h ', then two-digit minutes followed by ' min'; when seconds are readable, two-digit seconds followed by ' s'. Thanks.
10 h 31 min 33 s
